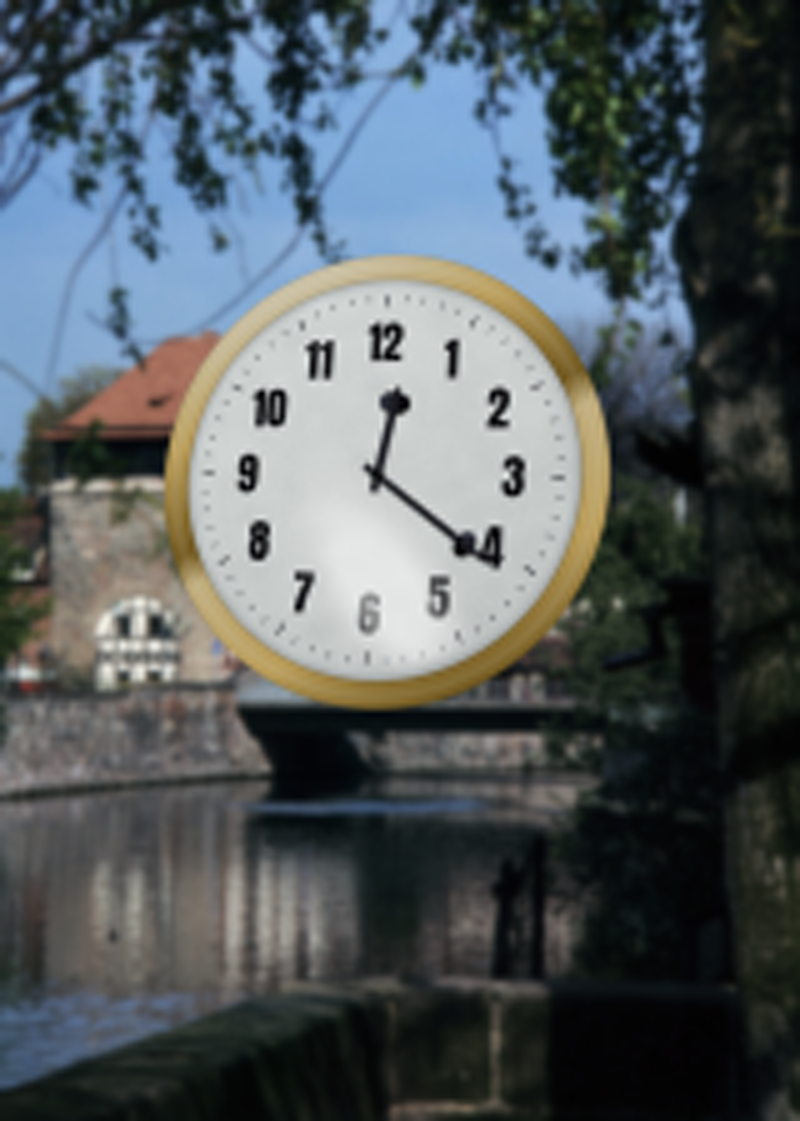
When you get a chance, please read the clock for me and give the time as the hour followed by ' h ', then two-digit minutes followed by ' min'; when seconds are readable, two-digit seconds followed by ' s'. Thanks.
12 h 21 min
